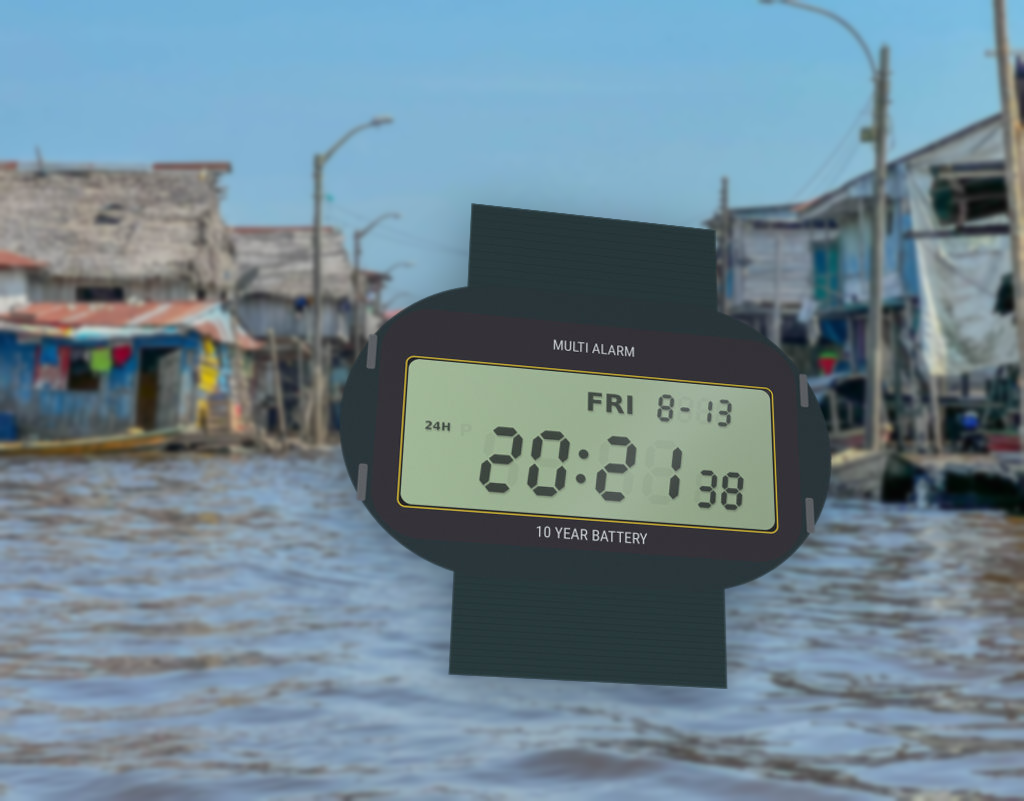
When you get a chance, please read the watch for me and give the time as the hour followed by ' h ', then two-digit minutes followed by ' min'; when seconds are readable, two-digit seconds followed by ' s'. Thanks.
20 h 21 min 38 s
